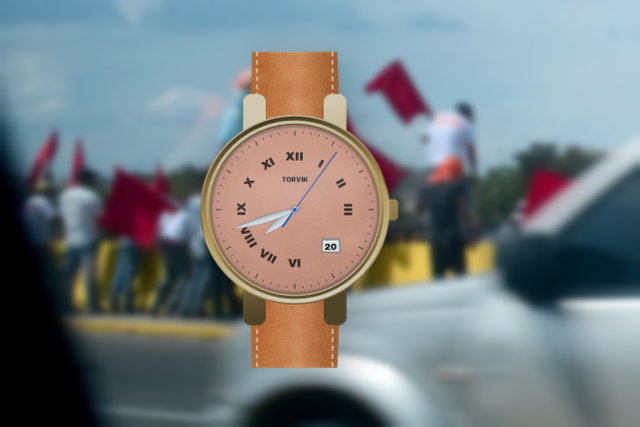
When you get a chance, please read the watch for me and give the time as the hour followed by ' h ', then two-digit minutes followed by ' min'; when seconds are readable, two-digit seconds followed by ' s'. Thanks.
7 h 42 min 06 s
